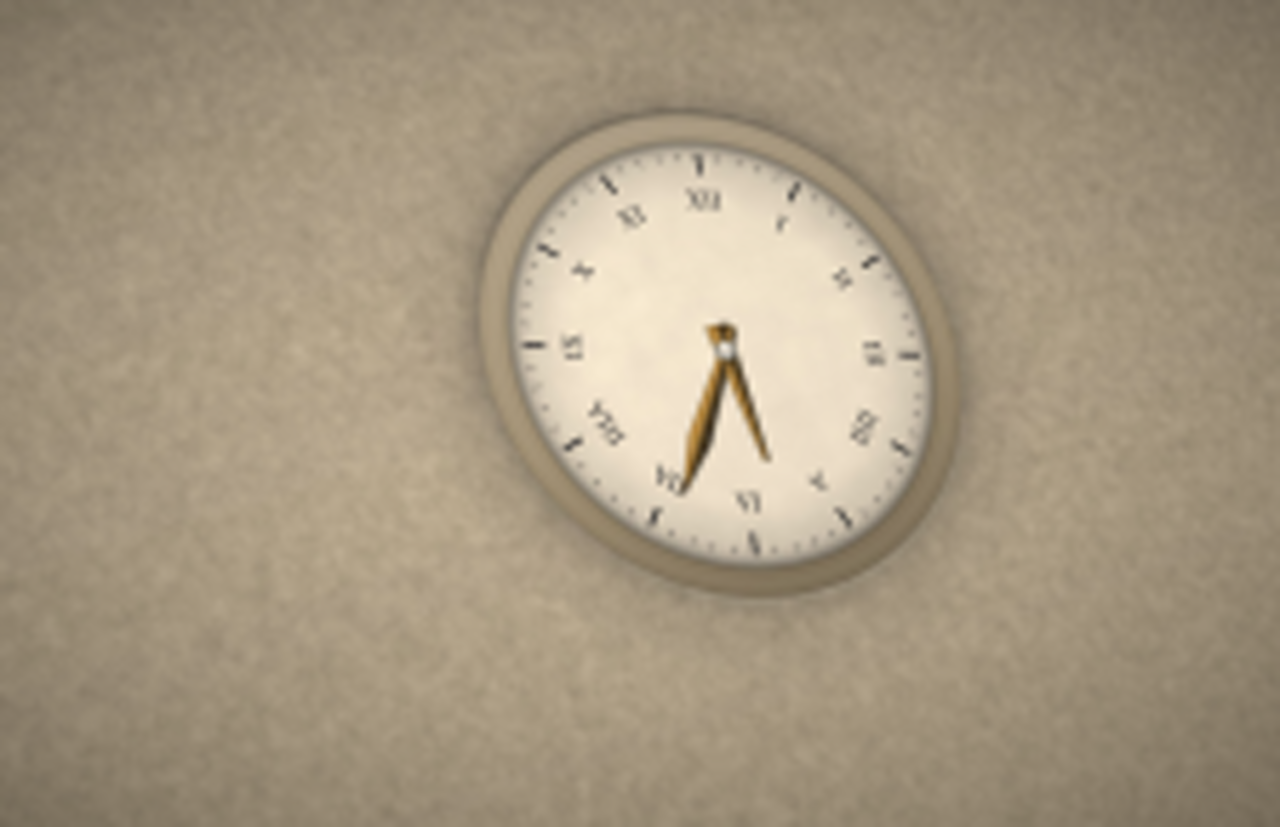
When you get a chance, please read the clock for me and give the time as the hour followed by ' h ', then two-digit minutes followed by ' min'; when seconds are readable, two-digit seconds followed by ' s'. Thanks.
5 h 34 min
